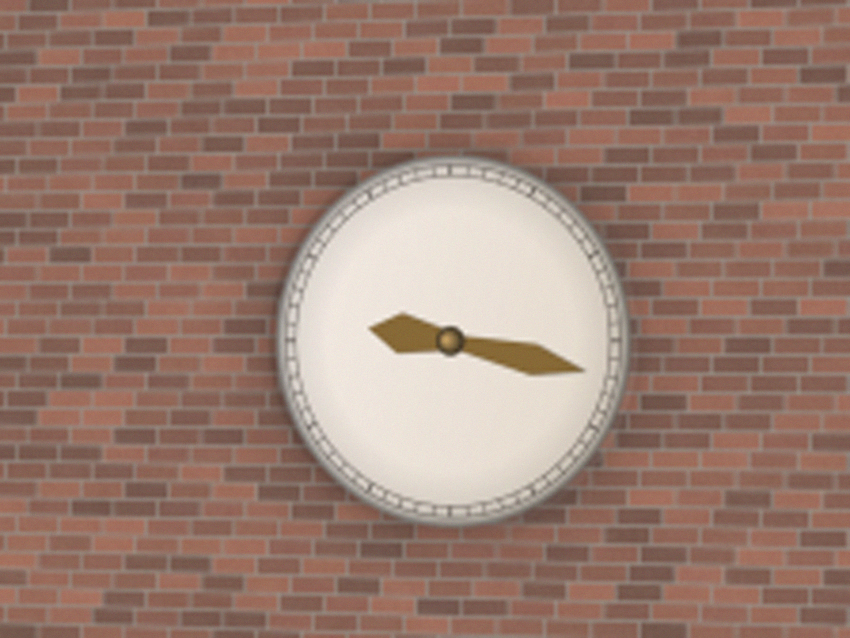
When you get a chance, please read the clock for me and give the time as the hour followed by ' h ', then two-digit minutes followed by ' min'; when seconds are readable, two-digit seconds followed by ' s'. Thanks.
9 h 17 min
